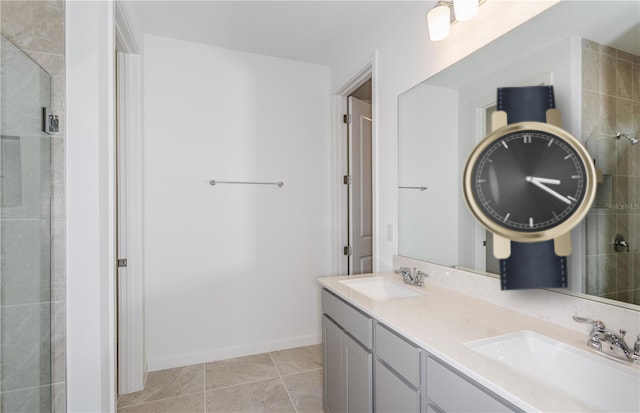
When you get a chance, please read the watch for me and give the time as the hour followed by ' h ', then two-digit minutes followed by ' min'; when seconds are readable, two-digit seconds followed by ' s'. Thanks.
3 h 21 min
